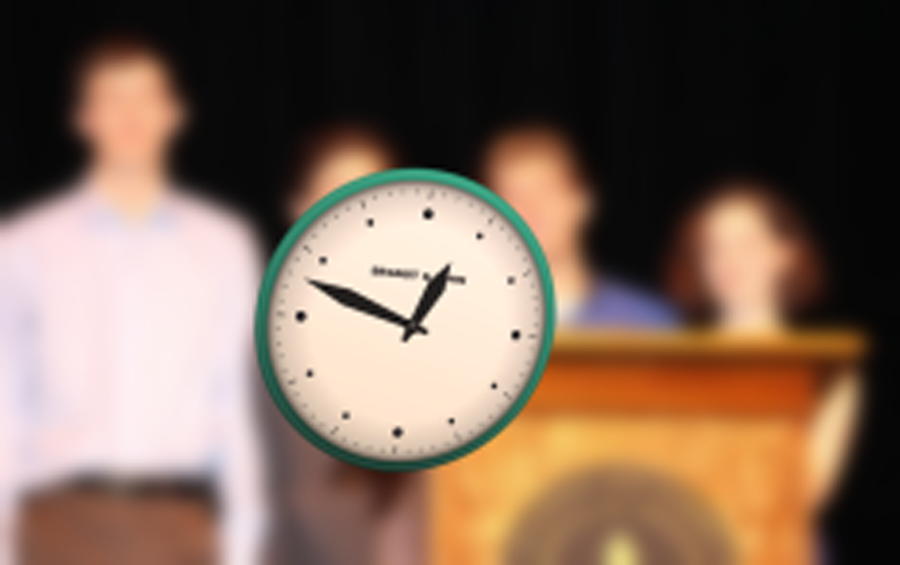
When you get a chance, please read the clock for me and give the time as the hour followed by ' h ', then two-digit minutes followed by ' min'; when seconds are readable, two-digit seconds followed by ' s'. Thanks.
12 h 48 min
